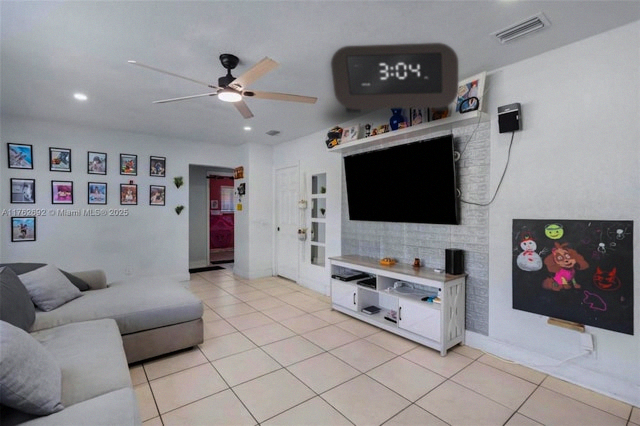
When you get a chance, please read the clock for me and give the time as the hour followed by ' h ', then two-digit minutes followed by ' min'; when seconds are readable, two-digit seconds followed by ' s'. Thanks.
3 h 04 min
